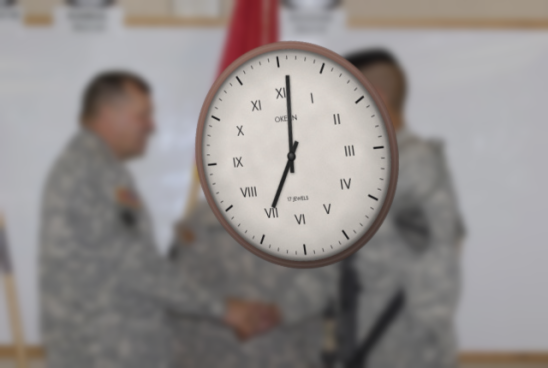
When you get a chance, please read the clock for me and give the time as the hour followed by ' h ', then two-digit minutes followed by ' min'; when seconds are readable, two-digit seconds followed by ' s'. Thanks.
7 h 01 min
